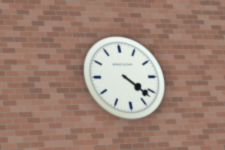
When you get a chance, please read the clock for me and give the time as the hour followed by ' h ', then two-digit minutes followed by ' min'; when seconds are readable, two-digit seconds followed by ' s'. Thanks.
4 h 22 min
